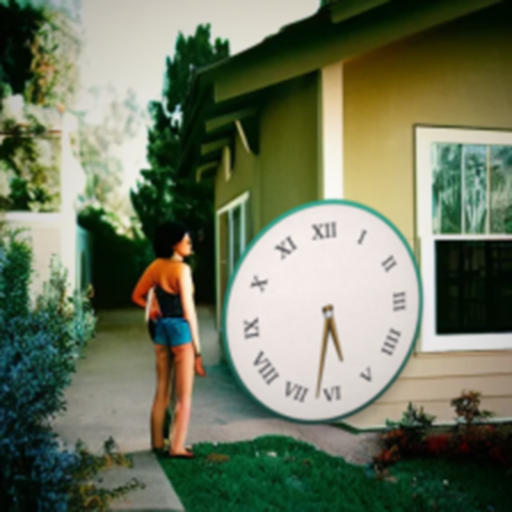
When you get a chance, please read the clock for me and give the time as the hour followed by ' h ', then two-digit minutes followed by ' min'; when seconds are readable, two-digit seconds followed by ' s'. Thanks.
5 h 32 min
